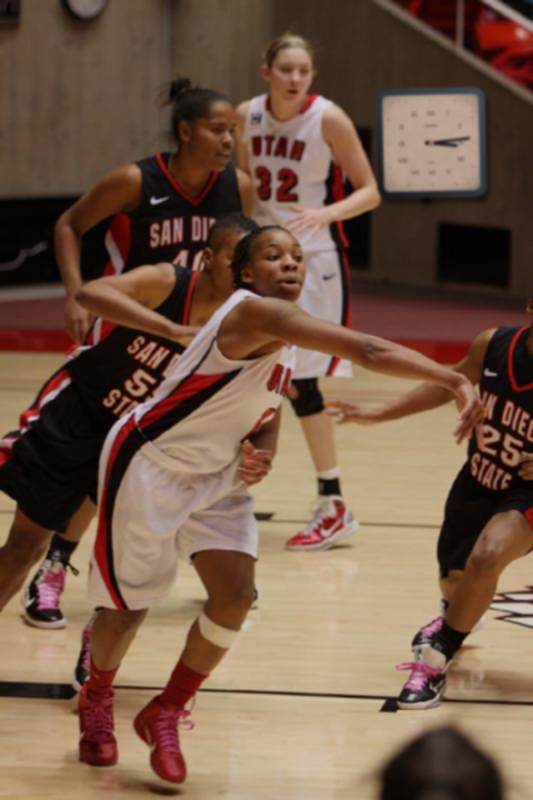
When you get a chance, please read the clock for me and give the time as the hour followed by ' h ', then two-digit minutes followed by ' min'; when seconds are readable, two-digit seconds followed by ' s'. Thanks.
3 h 14 min
